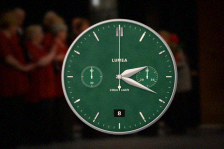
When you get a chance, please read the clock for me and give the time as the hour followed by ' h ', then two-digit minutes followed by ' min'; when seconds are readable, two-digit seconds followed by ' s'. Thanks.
2 h 19 min
